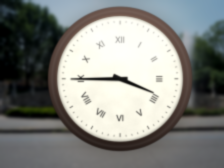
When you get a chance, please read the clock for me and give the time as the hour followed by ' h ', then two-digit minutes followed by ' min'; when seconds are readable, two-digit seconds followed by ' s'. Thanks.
3 h 45 min
